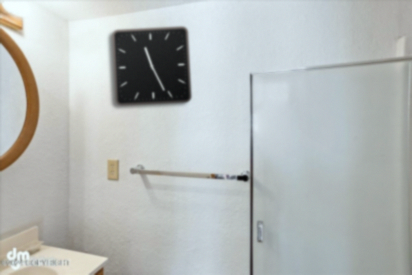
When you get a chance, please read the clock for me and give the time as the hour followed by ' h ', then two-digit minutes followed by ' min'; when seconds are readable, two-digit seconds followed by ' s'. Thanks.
11 h 26 min
